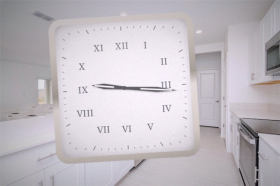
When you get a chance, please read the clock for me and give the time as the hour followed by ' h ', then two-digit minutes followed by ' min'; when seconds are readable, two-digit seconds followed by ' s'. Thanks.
9 h 16 min
